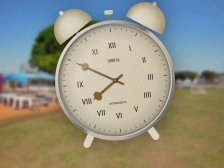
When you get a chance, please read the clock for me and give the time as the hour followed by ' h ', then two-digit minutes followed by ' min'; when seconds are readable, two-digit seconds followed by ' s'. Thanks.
7 h 50 min
